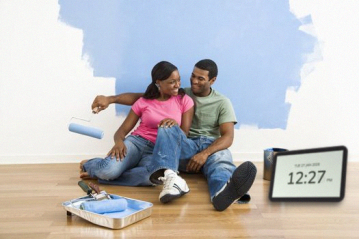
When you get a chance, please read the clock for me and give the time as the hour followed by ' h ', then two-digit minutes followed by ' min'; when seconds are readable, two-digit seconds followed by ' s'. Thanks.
12 h 27 min
